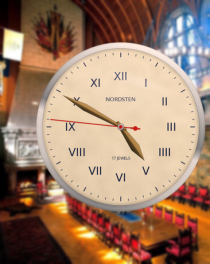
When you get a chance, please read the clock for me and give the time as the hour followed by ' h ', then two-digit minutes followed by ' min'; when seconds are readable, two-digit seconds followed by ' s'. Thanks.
4 h 49 min 46 s
